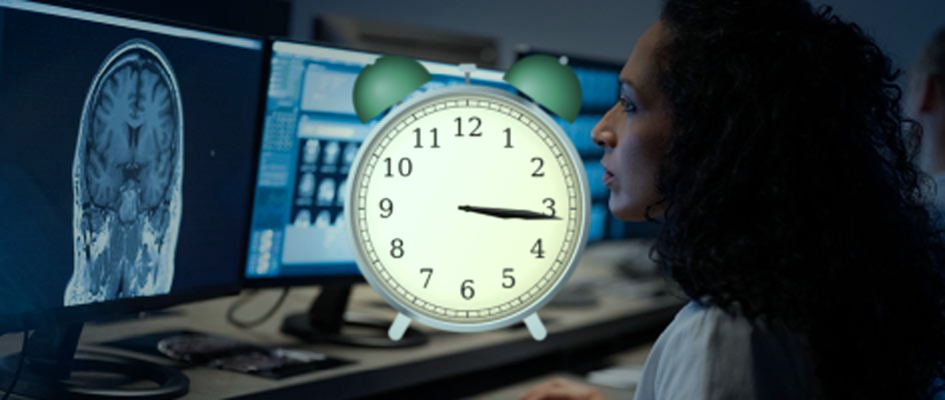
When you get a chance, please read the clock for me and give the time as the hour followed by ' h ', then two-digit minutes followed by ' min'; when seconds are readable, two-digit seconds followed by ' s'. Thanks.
3 h 16 min
